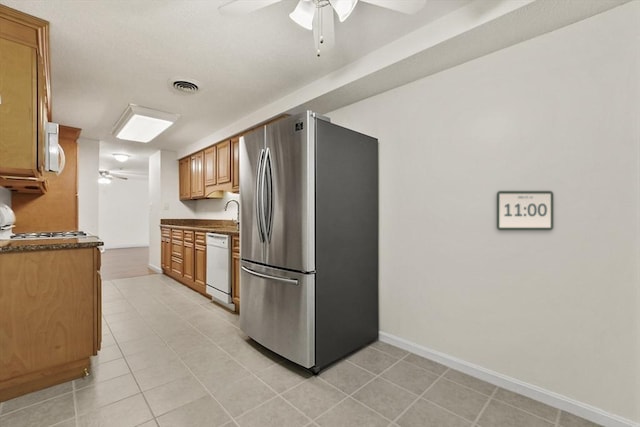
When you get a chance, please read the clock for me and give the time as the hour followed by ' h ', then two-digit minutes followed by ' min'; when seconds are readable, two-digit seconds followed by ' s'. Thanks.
11 h 00 min
